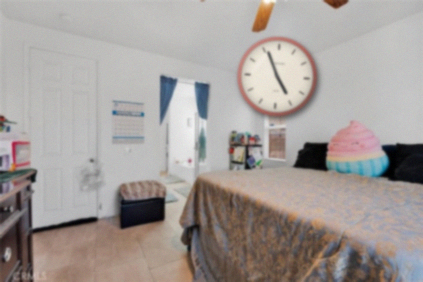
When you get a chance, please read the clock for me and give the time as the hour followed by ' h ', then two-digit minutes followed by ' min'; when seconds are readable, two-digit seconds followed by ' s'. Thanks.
4 h 56 min
